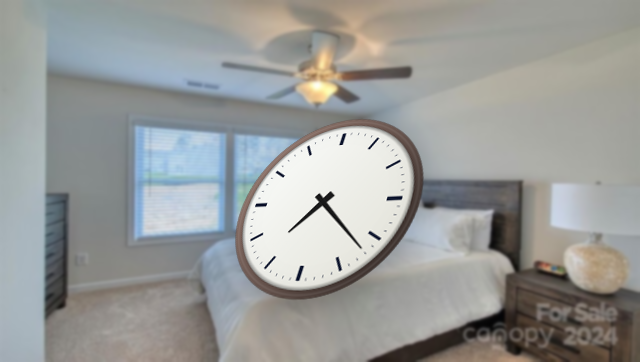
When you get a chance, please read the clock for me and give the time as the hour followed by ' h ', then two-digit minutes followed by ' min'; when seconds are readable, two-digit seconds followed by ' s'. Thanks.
7 h 22 min
